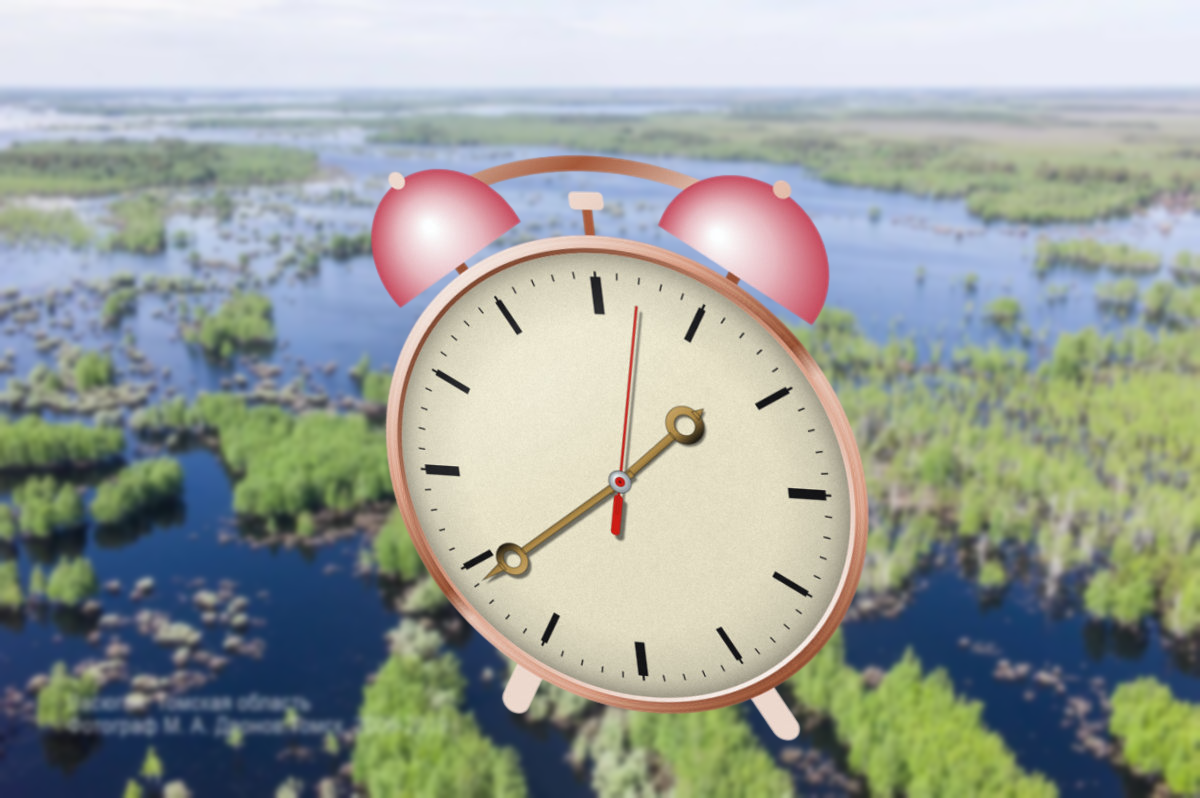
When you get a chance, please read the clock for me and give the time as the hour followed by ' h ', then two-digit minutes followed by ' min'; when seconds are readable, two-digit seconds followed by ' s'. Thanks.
1 h 39 min 02 s
